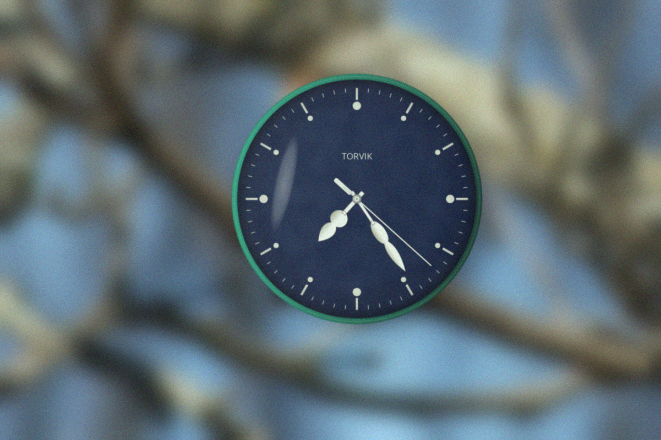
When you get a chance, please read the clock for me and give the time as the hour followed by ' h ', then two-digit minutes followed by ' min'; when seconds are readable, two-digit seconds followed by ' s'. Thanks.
7 h 24 min 22 s
